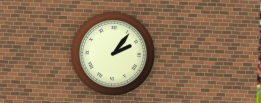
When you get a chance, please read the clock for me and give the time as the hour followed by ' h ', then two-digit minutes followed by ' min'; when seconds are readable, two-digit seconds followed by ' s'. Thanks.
2 h 06 min
